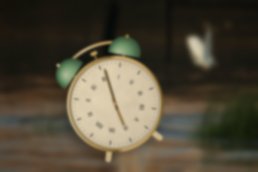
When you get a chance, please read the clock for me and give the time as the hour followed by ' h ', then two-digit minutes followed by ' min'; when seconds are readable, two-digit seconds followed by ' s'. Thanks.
6 h 01 min
